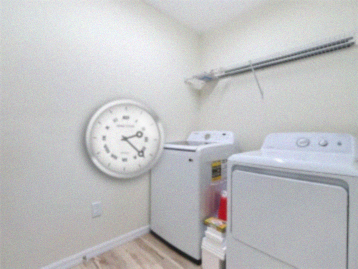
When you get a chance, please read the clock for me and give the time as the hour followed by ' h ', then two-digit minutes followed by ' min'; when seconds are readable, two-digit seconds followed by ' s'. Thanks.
2 h 22 min
